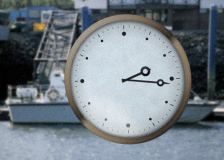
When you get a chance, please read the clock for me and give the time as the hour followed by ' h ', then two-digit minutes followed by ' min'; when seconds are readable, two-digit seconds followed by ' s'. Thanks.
2 h 16 min
